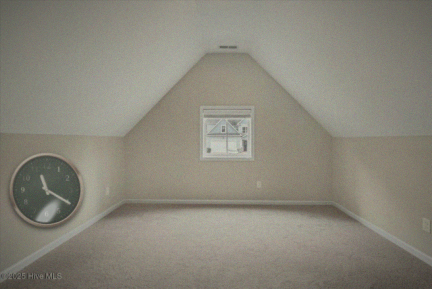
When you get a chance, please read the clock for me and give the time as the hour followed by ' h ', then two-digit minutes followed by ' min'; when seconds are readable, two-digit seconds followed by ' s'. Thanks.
11 h 20 min
